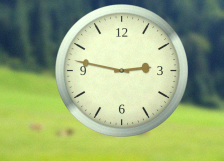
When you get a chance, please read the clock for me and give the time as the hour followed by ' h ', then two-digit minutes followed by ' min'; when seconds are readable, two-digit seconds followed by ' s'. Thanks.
2 h 47 min
